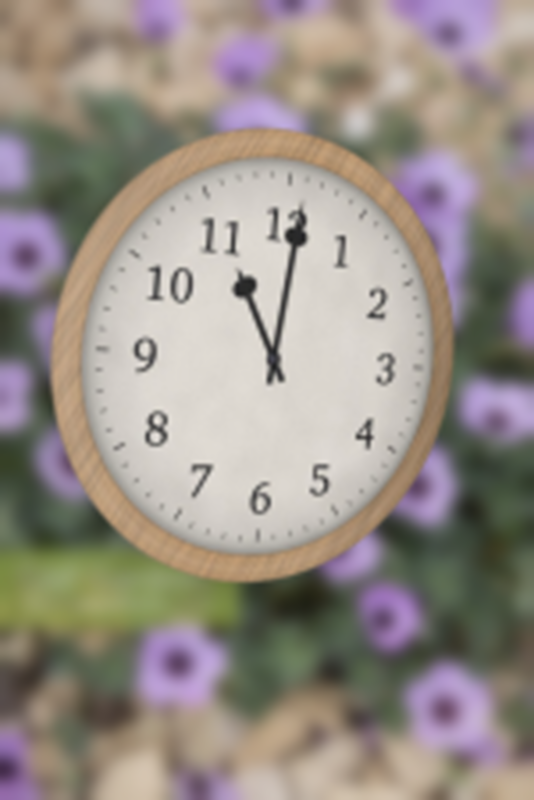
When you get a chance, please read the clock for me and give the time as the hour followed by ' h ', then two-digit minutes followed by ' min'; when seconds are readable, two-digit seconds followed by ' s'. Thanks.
11 h 01 min
